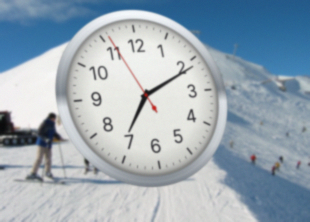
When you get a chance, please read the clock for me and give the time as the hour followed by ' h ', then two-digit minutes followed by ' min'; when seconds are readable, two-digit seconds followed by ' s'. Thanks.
7 h 10 min 56 s
